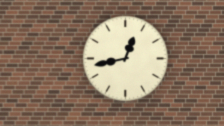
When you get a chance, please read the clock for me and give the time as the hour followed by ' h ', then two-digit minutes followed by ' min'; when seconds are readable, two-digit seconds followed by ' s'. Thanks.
12 h 43 min
